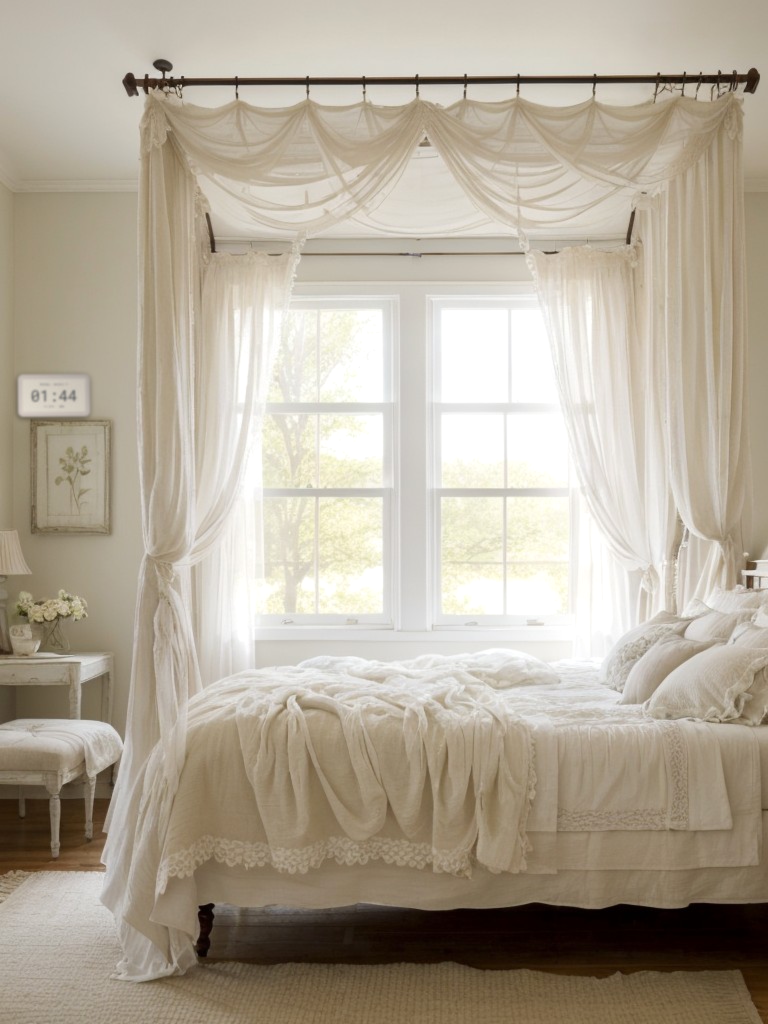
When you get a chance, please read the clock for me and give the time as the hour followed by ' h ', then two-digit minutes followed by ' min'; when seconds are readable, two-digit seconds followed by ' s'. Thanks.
1 h 44 min
